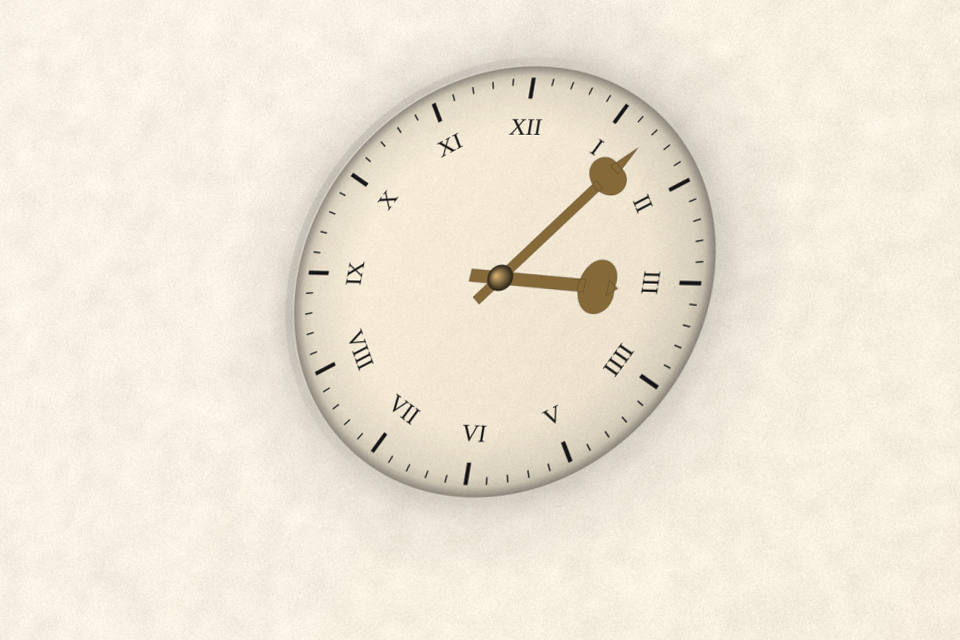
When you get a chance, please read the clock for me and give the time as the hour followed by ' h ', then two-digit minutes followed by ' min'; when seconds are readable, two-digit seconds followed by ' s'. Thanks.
3 h 07 min
